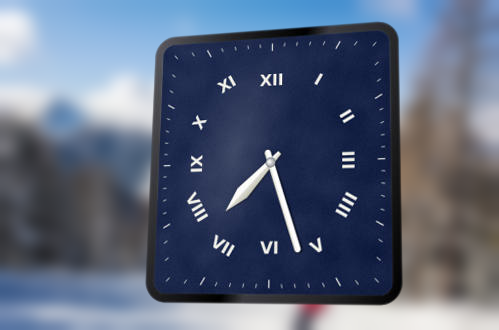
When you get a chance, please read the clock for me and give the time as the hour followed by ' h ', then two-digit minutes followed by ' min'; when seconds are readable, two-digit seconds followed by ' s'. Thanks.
7 h 27 min
